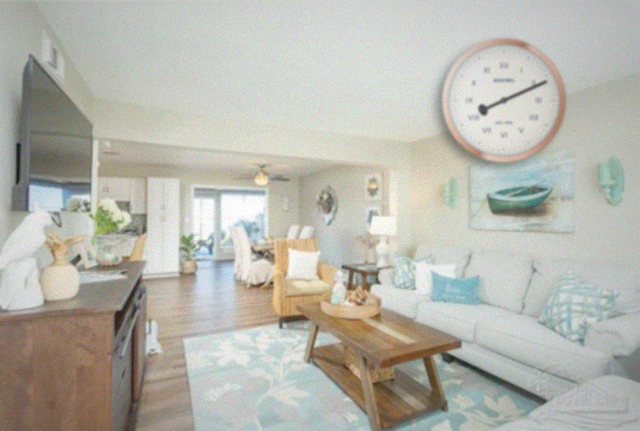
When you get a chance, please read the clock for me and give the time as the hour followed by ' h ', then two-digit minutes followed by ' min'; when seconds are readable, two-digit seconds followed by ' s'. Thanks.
8 h 11 min
